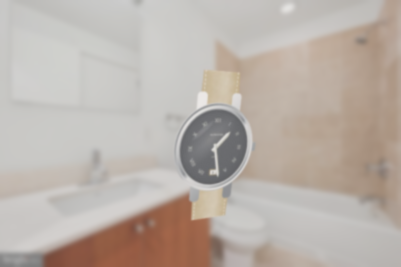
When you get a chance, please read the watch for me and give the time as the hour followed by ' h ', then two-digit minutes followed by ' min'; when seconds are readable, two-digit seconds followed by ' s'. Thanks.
1 h 28 min
